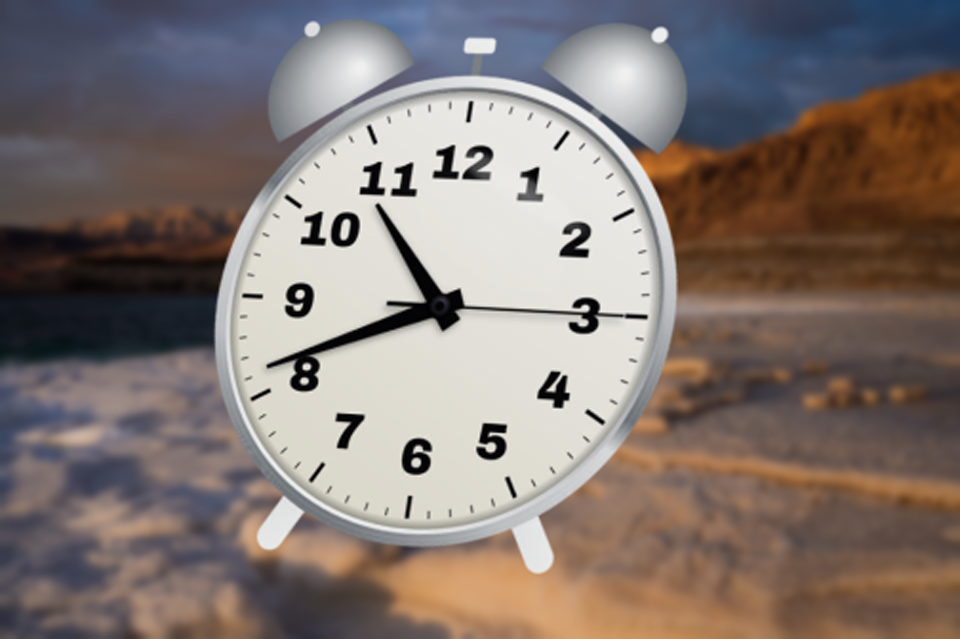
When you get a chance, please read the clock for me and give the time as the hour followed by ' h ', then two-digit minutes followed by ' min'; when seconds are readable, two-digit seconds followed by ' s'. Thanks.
10 h 41 min 15 s
